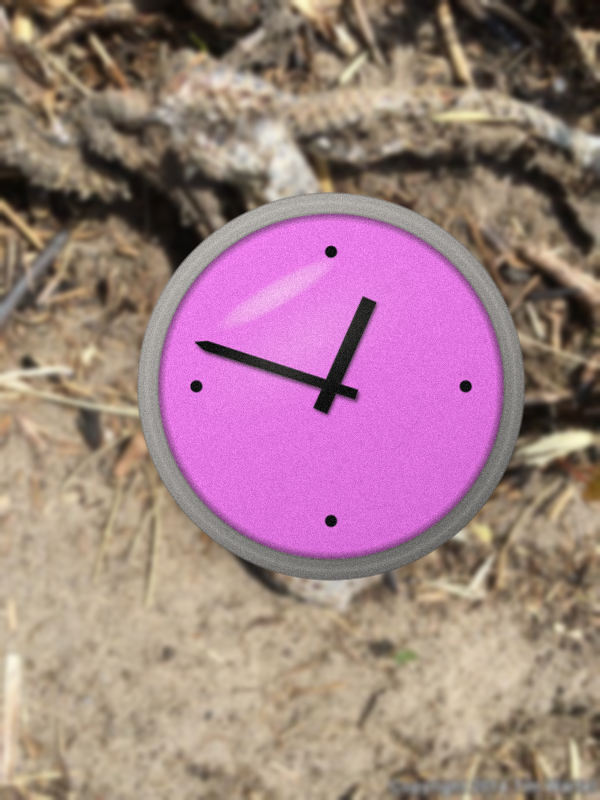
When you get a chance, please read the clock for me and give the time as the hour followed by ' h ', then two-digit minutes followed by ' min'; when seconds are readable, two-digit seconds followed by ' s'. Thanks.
12 h 48 min
